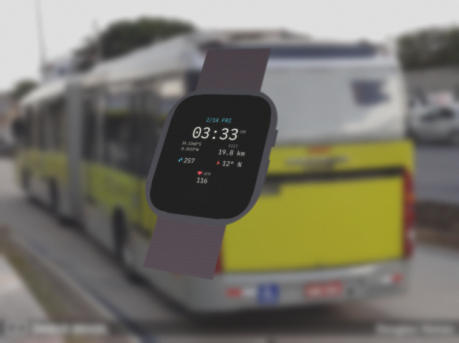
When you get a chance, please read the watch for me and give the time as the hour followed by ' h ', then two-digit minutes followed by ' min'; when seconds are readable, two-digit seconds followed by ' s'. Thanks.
3 h 33 min
